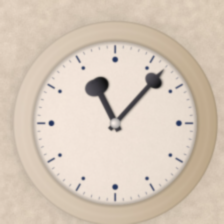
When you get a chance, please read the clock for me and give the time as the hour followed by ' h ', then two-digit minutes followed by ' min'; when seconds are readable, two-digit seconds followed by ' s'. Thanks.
11 h 07 min
